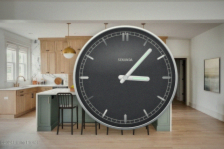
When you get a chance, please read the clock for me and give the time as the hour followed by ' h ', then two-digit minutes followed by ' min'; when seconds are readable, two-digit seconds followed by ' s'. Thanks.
3 h 07 min
